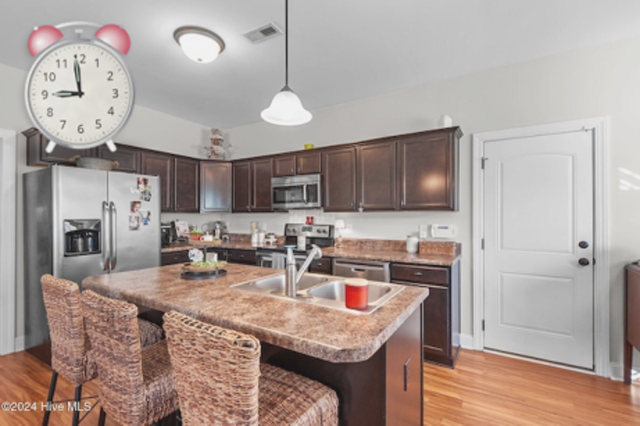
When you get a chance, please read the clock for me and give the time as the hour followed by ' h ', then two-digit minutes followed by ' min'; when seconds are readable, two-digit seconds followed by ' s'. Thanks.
8 h 59 min
